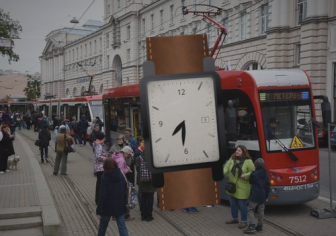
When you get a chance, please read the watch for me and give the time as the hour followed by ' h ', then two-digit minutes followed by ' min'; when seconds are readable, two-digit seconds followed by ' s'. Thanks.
7 h 31 min
